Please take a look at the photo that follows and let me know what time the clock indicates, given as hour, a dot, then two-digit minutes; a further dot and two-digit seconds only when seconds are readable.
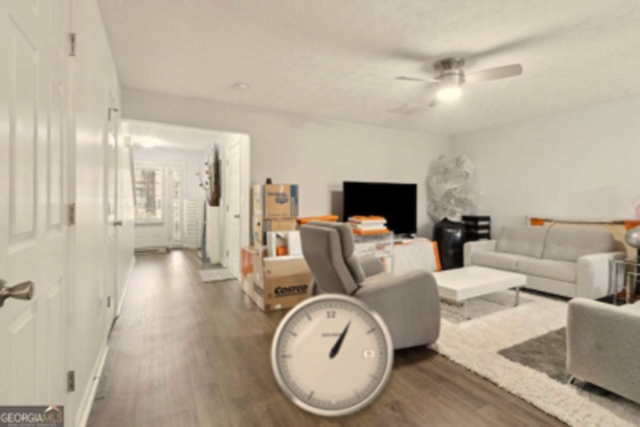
1.05
